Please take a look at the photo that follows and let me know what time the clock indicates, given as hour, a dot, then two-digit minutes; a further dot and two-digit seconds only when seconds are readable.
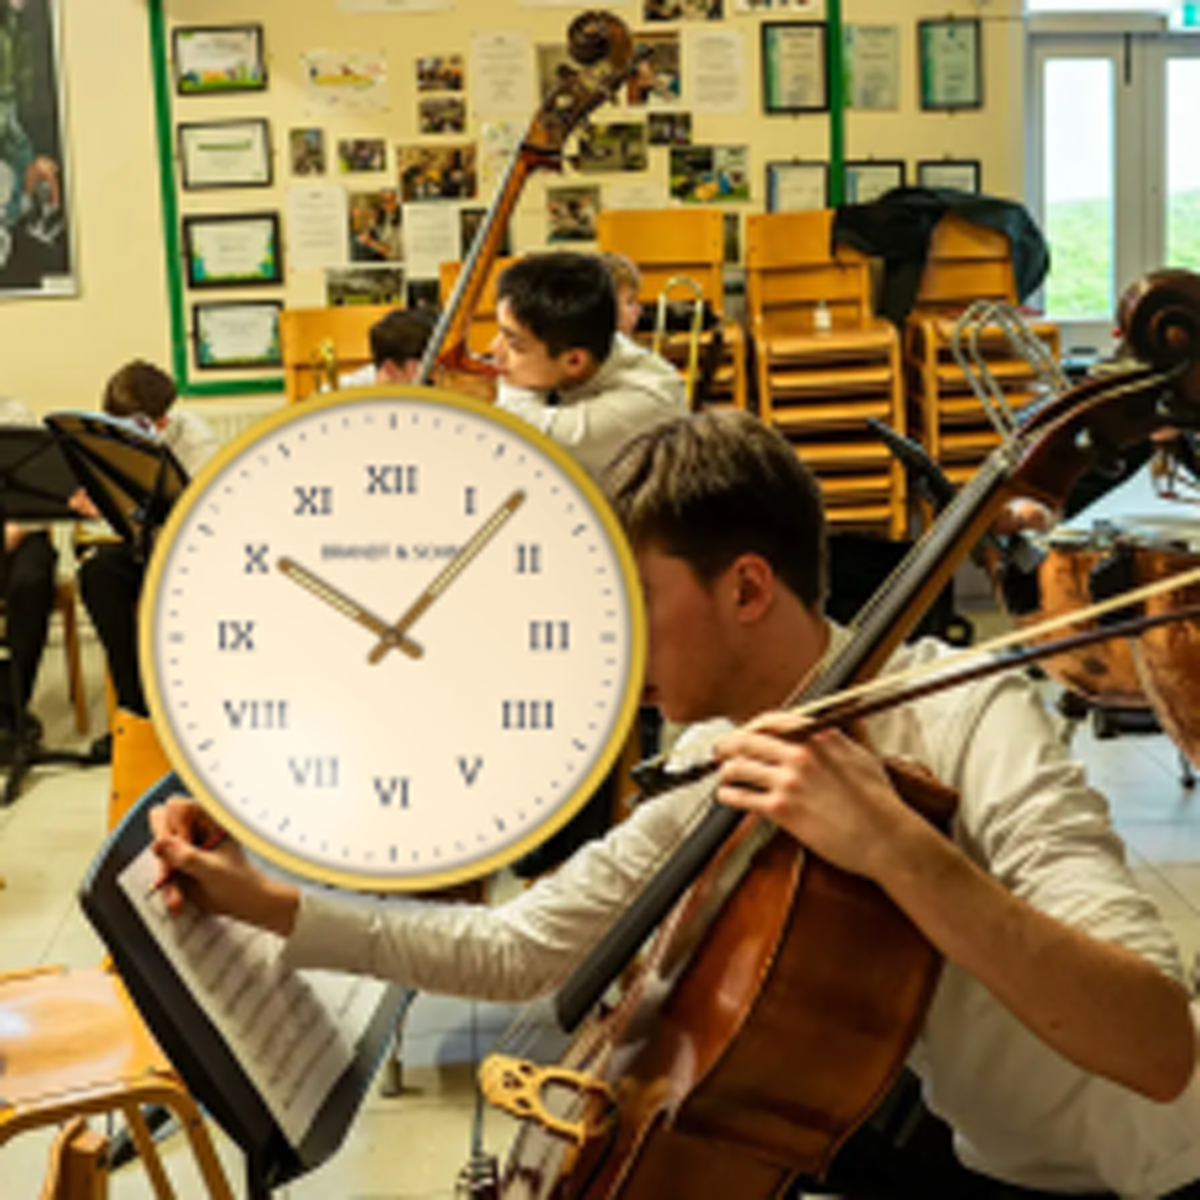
10.07
